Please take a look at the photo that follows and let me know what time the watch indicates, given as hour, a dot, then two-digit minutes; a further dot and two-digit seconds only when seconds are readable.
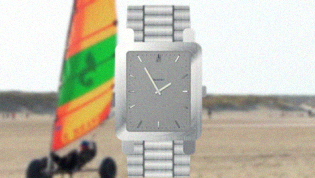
1.55
